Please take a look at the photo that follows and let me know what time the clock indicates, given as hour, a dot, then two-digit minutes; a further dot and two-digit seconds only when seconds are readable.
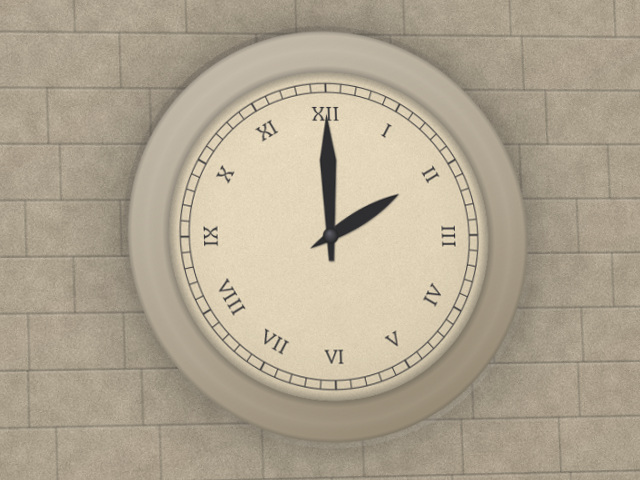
2.00
